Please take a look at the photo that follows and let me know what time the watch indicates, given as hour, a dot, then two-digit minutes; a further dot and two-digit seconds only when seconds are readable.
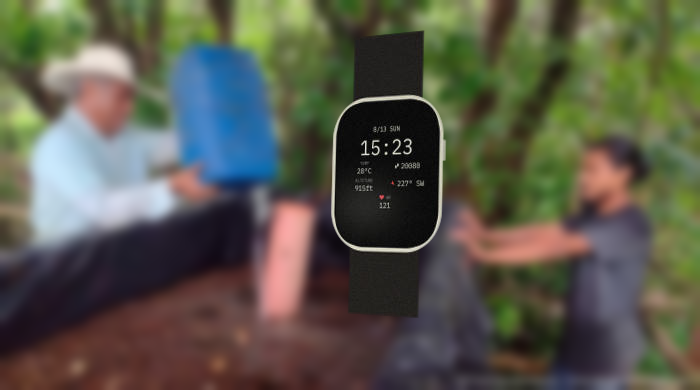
15.23
